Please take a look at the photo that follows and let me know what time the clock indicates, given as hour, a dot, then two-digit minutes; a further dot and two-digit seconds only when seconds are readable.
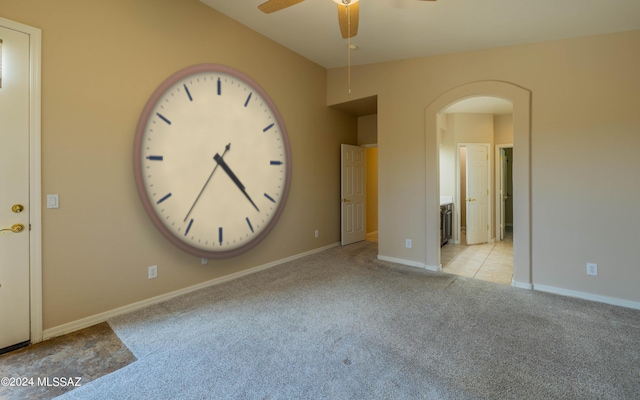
4.22.36
